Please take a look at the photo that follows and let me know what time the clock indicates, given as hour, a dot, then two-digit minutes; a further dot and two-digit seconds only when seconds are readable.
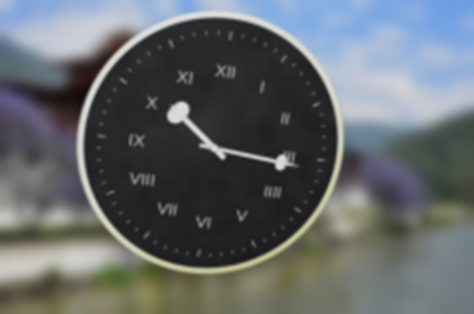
10.16
